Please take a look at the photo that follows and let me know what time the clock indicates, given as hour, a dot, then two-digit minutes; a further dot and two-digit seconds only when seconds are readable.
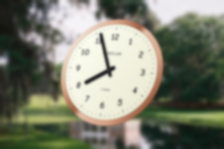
7.56
